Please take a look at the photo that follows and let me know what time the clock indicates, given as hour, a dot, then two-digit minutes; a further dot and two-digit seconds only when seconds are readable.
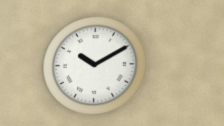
10.10
